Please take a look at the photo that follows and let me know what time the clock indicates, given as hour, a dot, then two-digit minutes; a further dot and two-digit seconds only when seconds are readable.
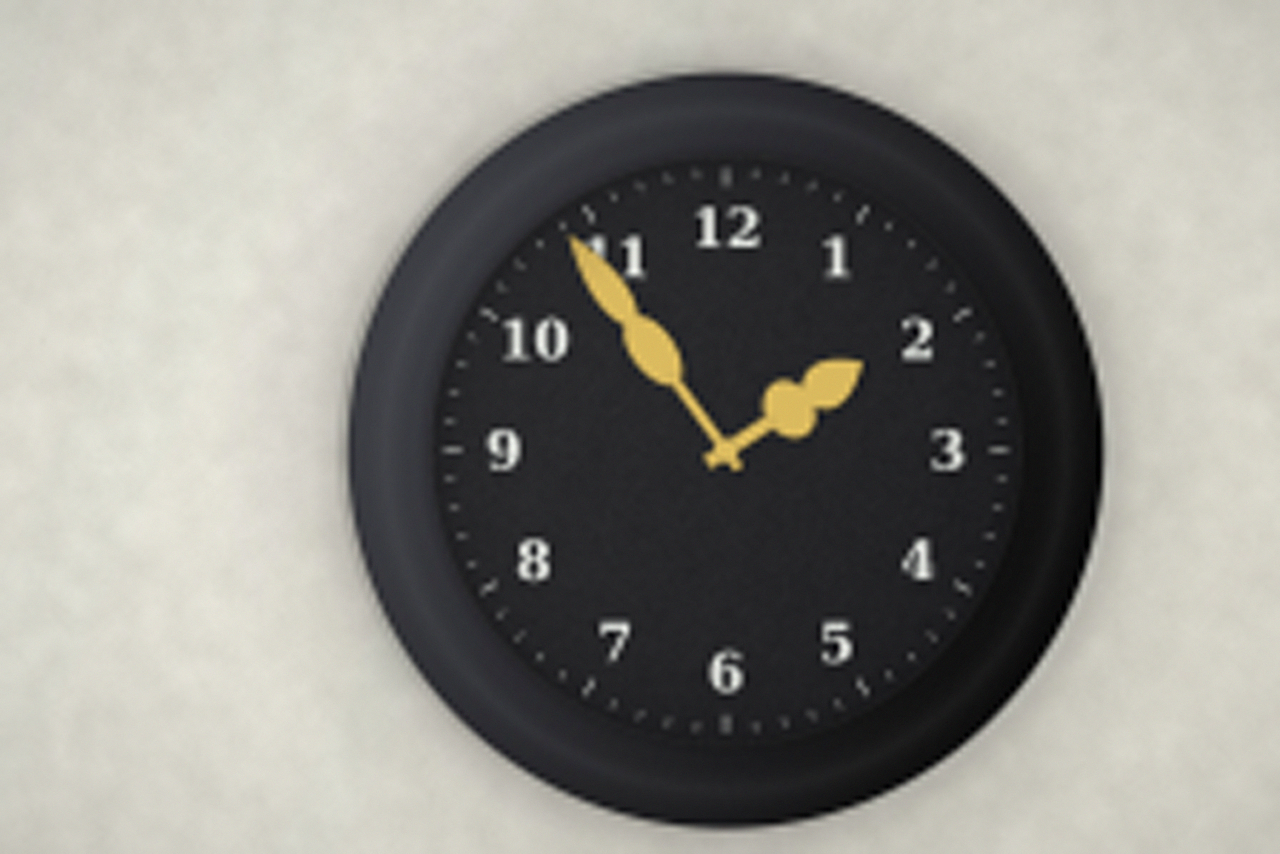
1.54
